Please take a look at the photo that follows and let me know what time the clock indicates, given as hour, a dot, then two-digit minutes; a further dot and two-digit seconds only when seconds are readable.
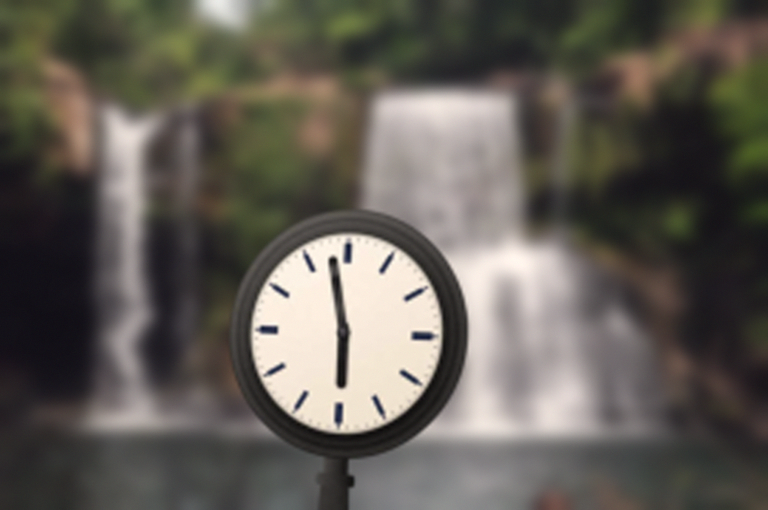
5.58
